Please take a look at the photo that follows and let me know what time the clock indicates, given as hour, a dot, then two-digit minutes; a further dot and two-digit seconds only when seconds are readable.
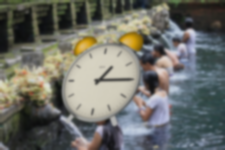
1.15
